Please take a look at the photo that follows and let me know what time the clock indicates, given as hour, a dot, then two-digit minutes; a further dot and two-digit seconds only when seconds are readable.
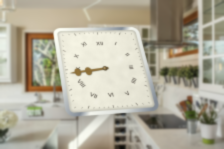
8.44
